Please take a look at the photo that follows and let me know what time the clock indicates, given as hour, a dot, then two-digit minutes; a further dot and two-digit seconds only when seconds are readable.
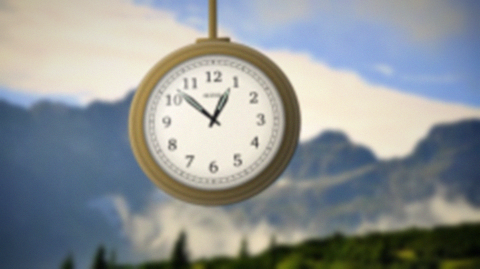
12.52
